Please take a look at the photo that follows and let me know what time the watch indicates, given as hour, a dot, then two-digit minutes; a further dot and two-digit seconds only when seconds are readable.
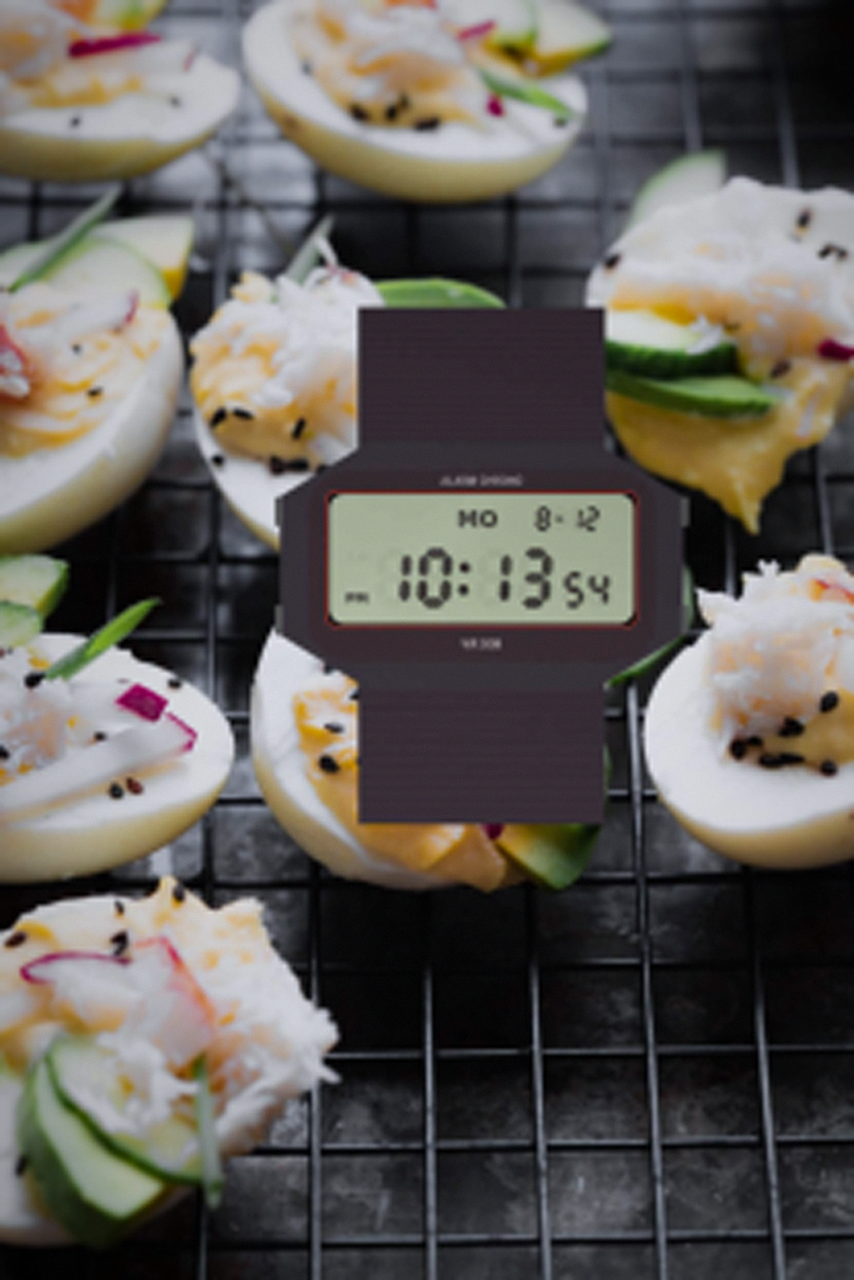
10.13.54
